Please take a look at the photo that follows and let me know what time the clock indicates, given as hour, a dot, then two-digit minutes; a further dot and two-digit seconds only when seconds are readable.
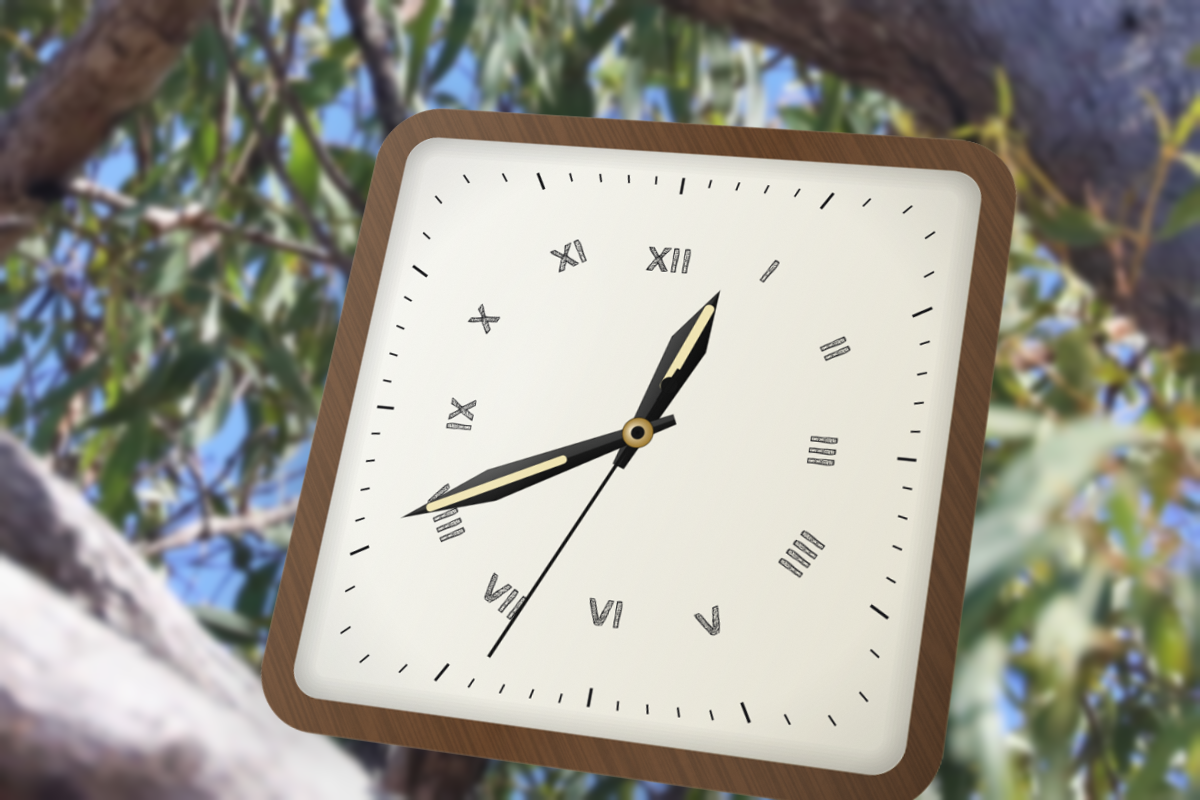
12.40.34
